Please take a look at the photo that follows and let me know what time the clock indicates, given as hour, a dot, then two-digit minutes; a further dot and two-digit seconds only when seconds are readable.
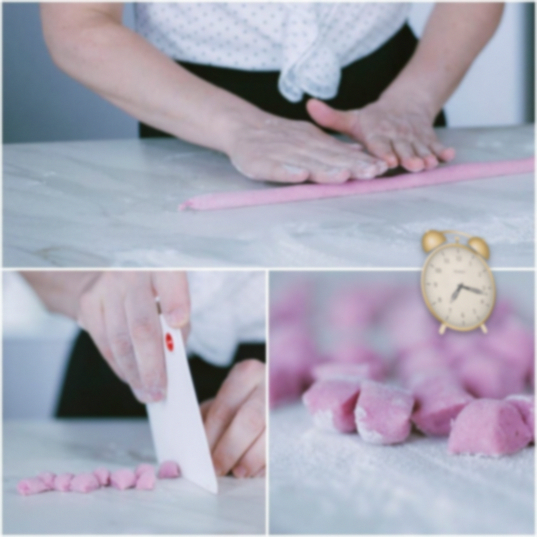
7.17
